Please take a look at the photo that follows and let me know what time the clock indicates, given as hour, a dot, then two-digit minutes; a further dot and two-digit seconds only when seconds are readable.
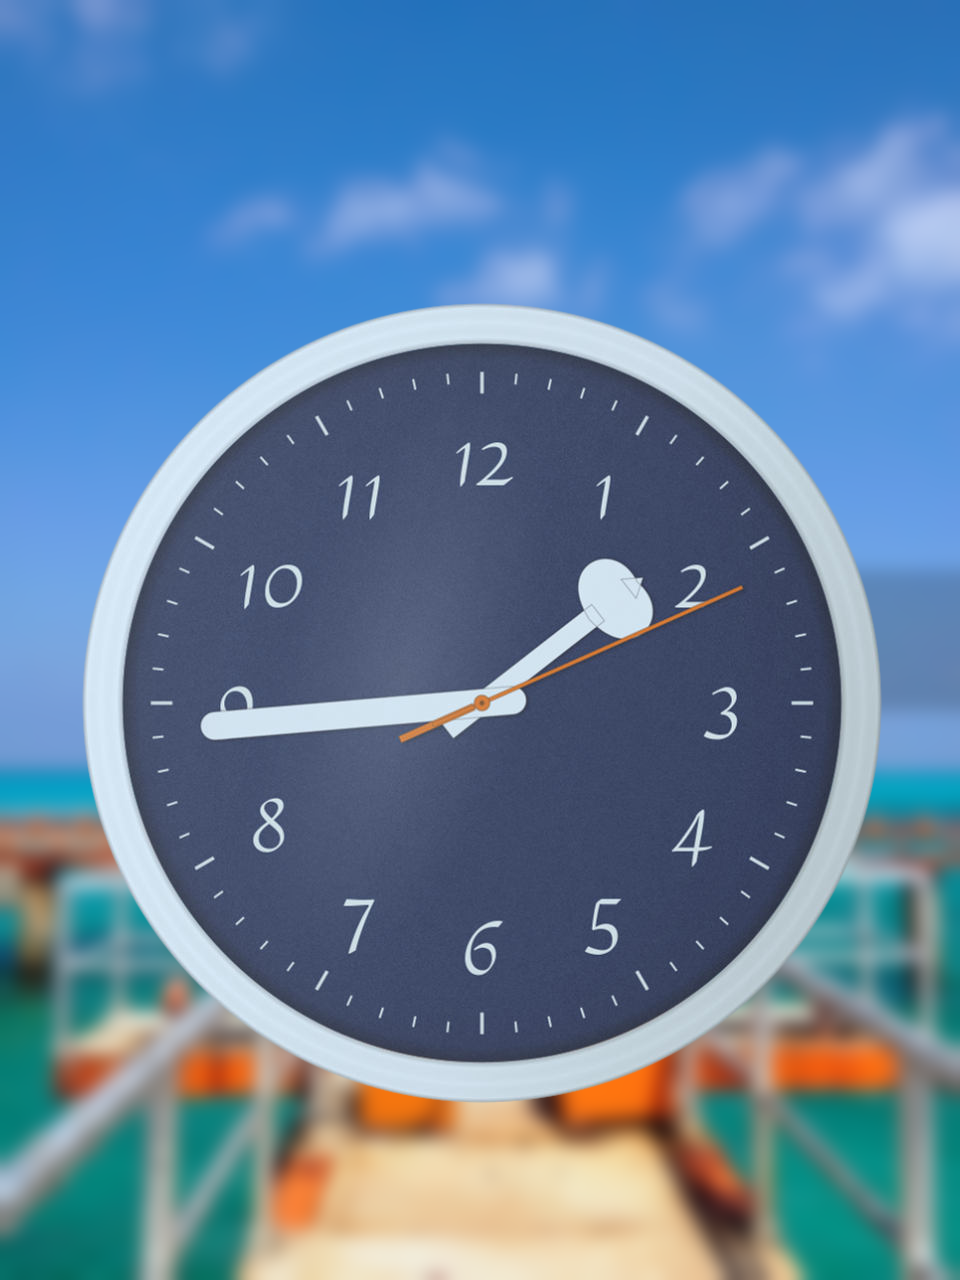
1.44.11
